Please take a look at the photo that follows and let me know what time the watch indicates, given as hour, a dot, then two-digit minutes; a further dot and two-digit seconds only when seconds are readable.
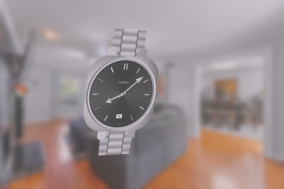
8.08
